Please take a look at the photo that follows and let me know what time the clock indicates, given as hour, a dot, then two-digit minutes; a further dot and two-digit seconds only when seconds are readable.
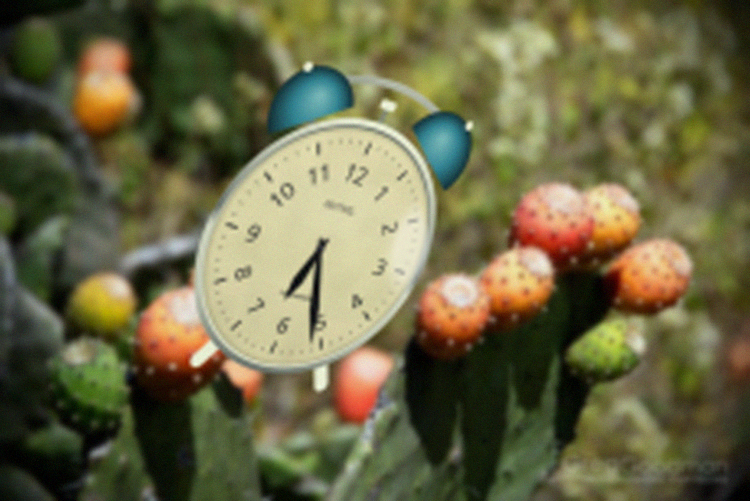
6.26
